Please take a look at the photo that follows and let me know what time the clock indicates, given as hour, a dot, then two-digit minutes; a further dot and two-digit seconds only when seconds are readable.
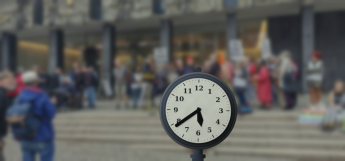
5.39
